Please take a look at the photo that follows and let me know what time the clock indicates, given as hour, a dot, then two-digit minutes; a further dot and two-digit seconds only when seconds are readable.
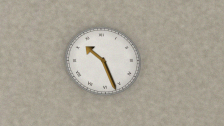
10.27
